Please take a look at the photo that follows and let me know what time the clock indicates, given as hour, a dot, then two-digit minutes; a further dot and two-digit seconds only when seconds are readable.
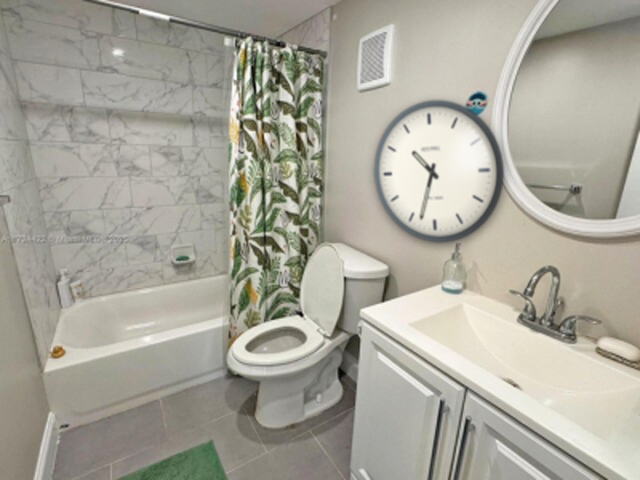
10.33
